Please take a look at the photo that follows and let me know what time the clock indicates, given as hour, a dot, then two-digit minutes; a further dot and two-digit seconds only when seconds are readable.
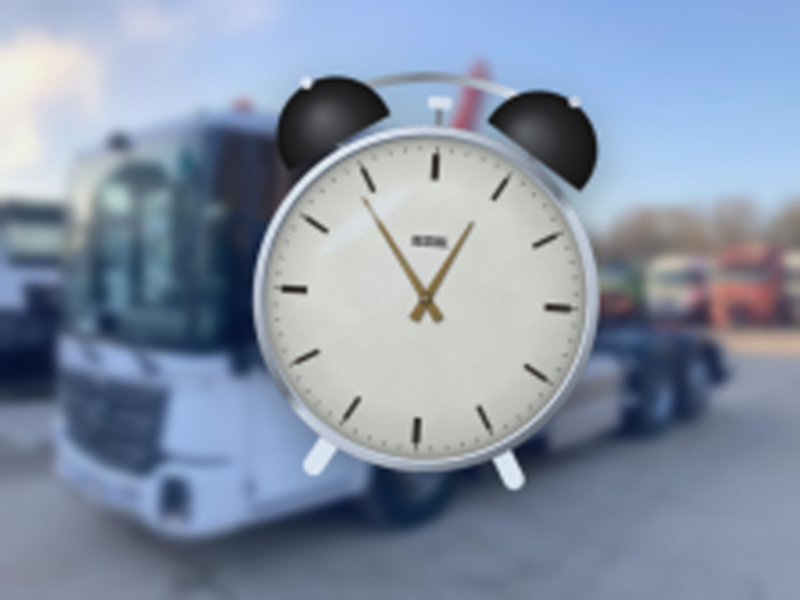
12.54
